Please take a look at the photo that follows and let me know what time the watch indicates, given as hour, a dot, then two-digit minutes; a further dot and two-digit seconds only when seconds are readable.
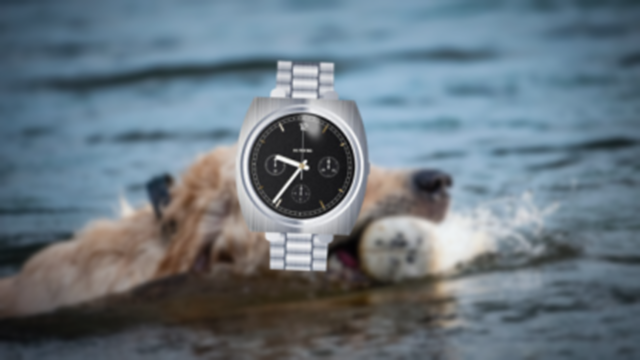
9.36
